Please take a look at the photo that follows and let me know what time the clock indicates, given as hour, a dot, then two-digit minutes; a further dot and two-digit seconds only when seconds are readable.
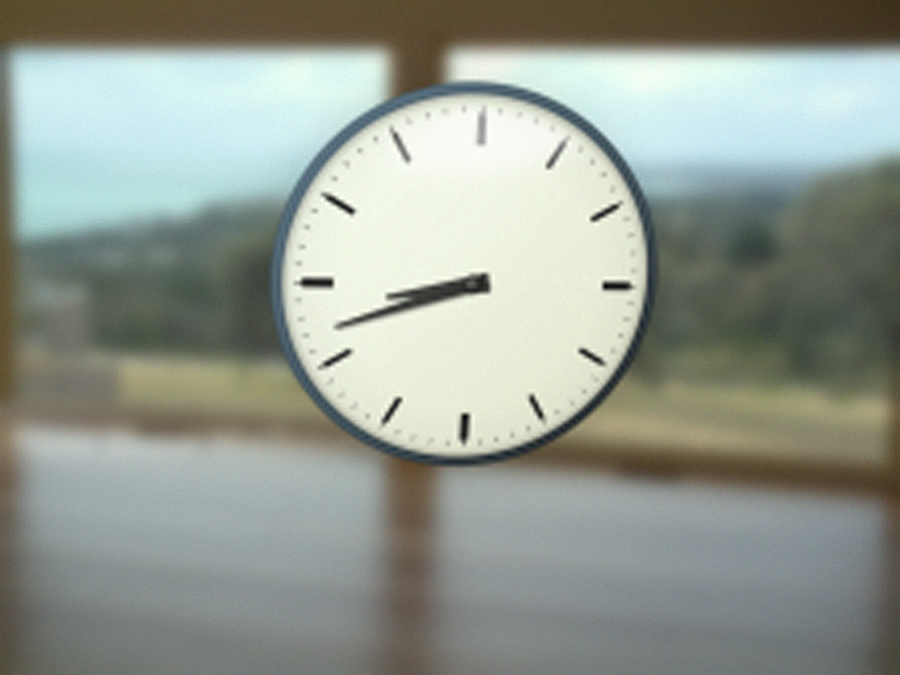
8.42
